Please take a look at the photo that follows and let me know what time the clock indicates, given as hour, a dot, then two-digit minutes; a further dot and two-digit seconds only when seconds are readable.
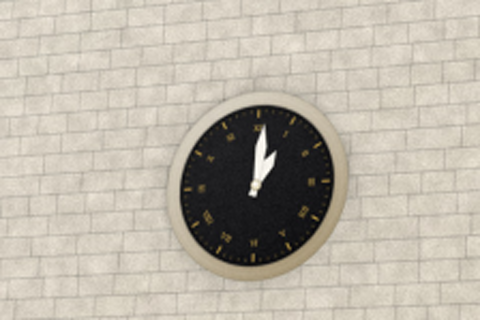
1.01
